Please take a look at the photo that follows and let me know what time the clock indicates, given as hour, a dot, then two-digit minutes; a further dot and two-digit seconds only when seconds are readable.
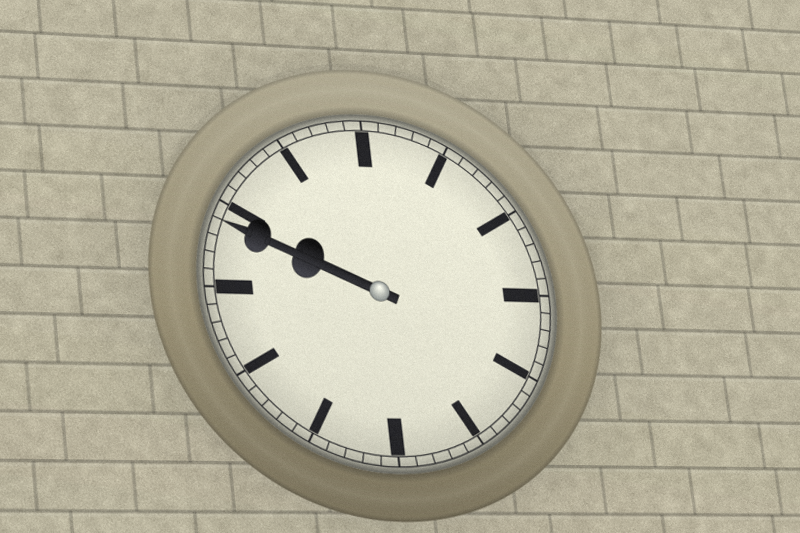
9.49
